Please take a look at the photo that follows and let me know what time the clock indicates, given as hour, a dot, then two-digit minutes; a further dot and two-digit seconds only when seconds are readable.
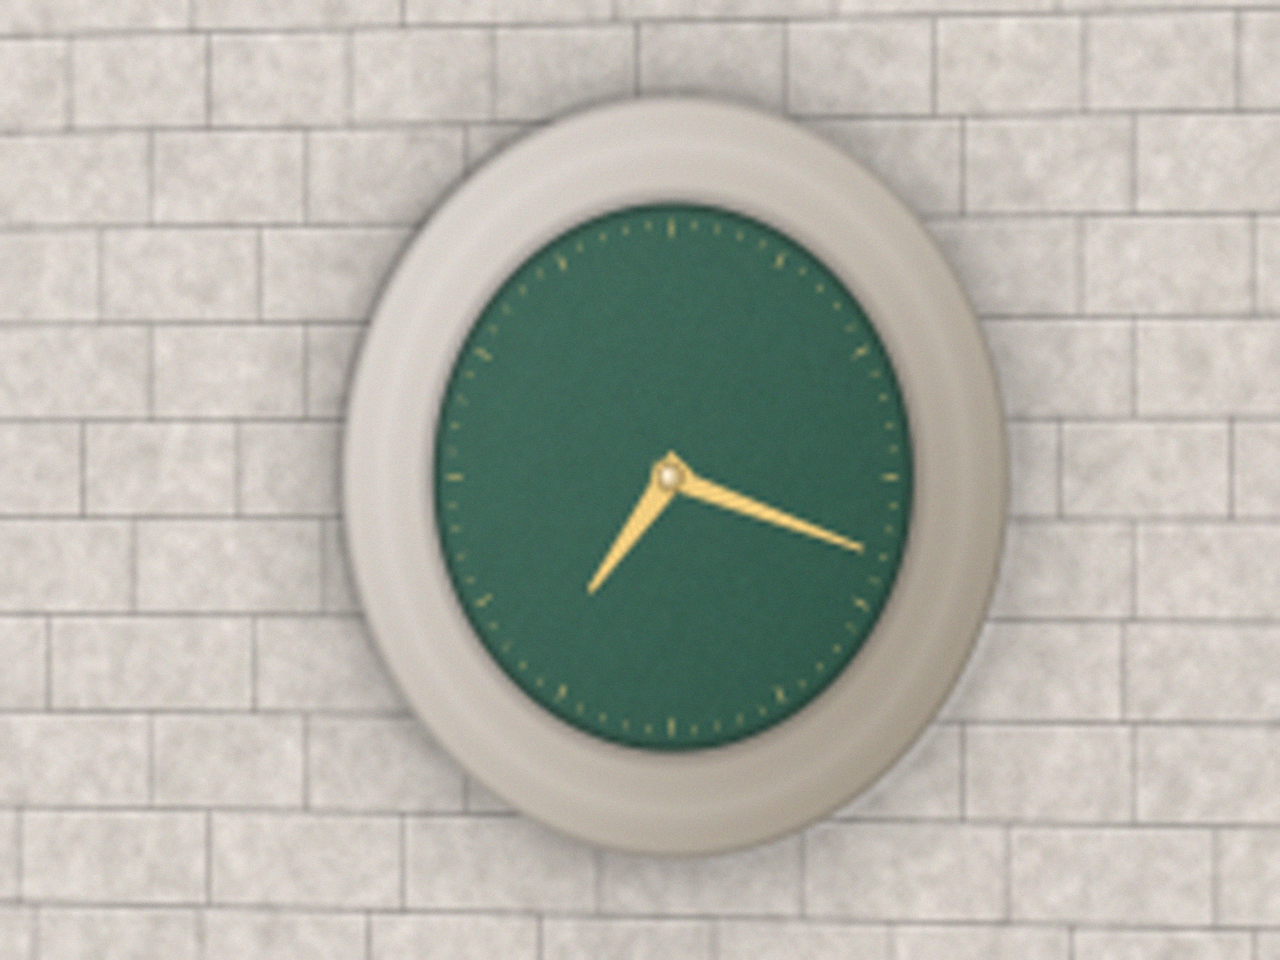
7.18
